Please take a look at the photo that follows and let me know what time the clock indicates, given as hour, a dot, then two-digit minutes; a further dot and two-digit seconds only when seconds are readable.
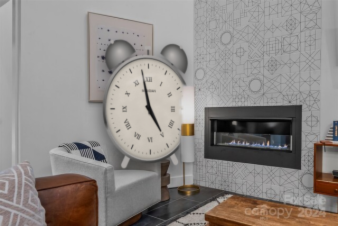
4.58
